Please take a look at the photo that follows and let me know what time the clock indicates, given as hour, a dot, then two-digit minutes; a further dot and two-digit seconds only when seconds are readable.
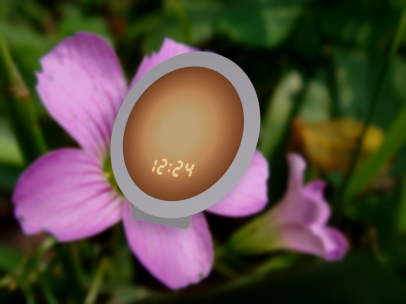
12.24
